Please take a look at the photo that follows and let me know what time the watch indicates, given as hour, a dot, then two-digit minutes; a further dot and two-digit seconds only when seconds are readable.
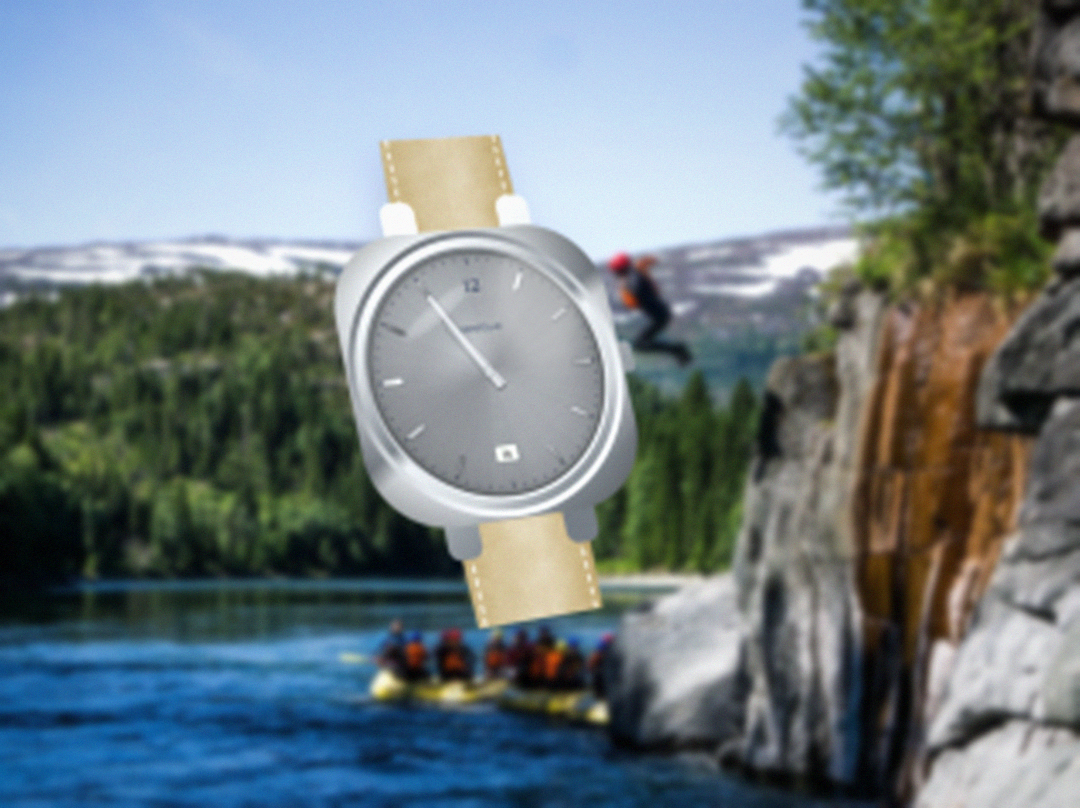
10.55
